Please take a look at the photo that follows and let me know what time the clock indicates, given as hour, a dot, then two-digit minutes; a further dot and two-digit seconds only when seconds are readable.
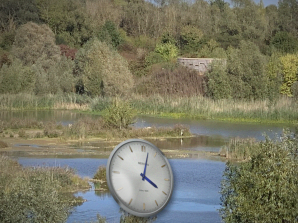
4.02
